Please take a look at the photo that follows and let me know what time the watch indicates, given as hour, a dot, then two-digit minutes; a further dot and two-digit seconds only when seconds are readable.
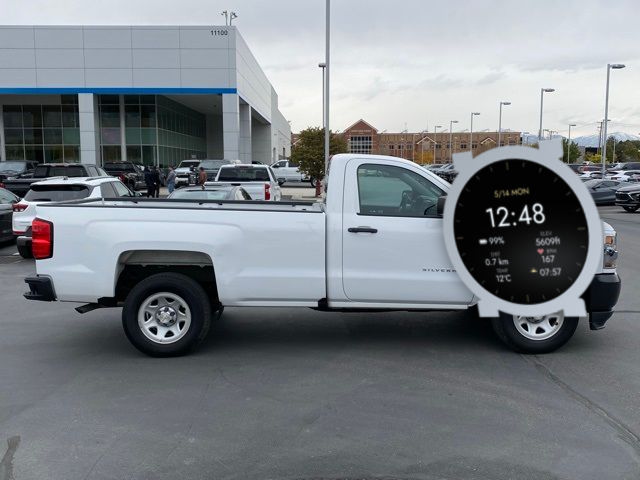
12.48
